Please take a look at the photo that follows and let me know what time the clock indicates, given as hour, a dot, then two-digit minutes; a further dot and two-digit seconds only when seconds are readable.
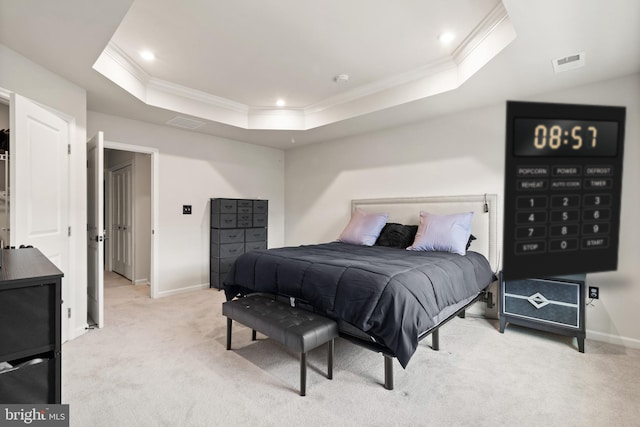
8.57
